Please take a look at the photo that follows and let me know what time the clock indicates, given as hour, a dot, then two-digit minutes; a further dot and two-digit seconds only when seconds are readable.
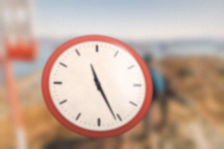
11.26
